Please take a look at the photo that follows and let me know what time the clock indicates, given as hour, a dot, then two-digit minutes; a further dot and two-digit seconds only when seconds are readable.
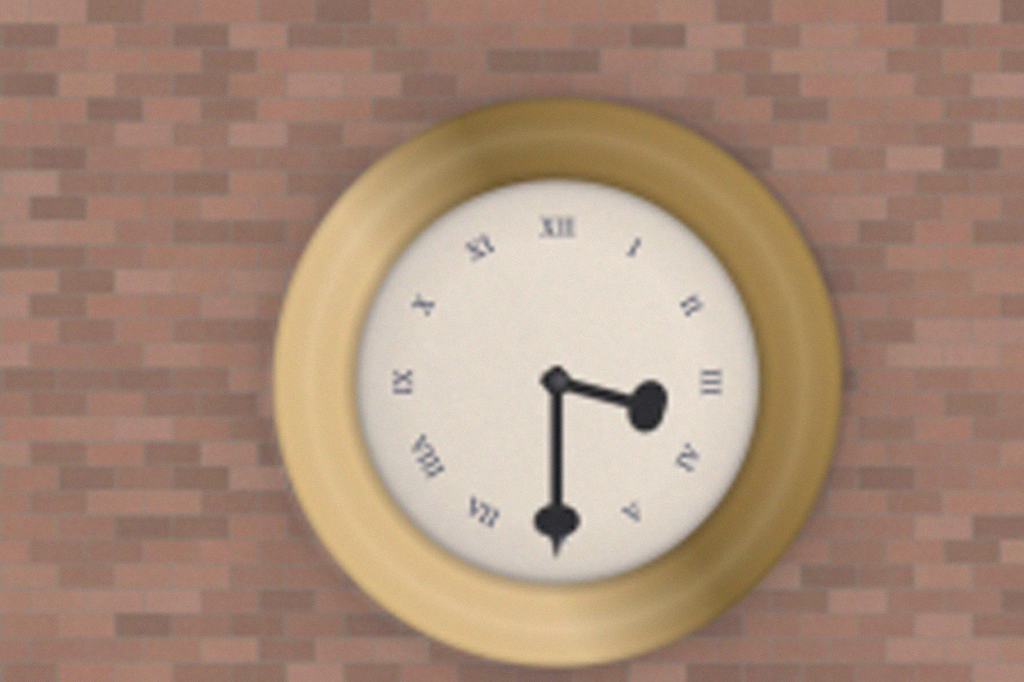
3.30
